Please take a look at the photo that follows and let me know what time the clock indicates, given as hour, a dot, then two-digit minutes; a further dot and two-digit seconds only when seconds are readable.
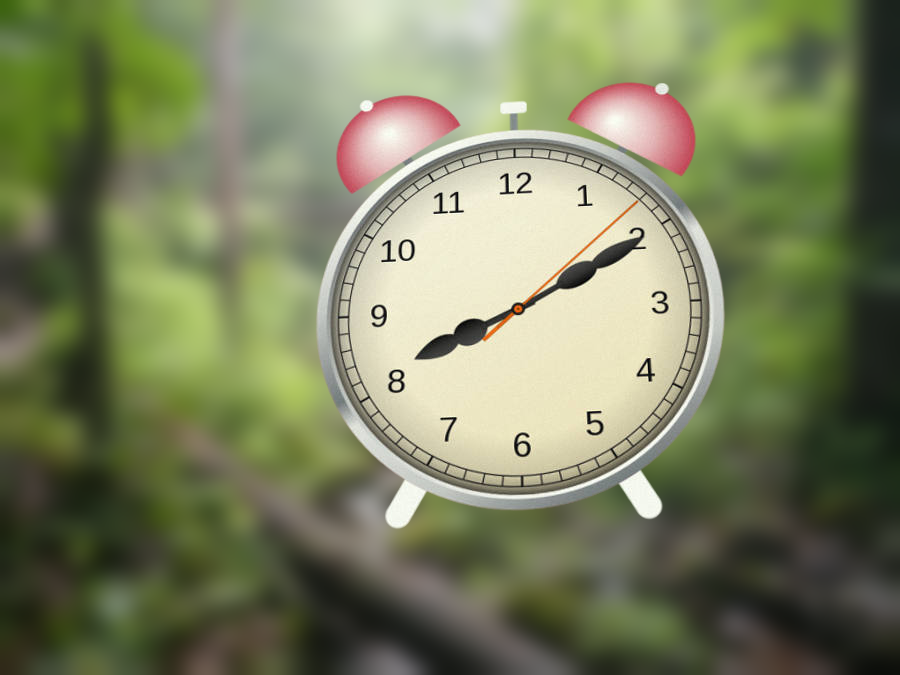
8.10.08
